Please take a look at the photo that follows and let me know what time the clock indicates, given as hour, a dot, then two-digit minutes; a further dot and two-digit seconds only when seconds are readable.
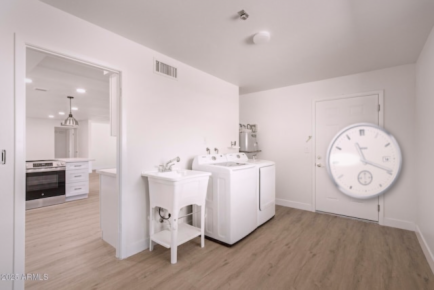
11.19
